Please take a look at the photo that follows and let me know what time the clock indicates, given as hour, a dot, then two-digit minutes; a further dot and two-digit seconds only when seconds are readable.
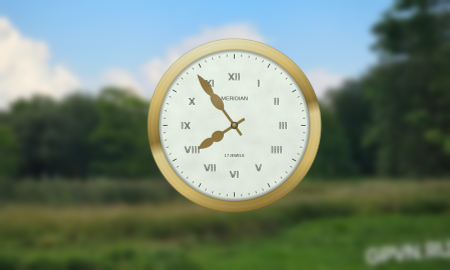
7.54
